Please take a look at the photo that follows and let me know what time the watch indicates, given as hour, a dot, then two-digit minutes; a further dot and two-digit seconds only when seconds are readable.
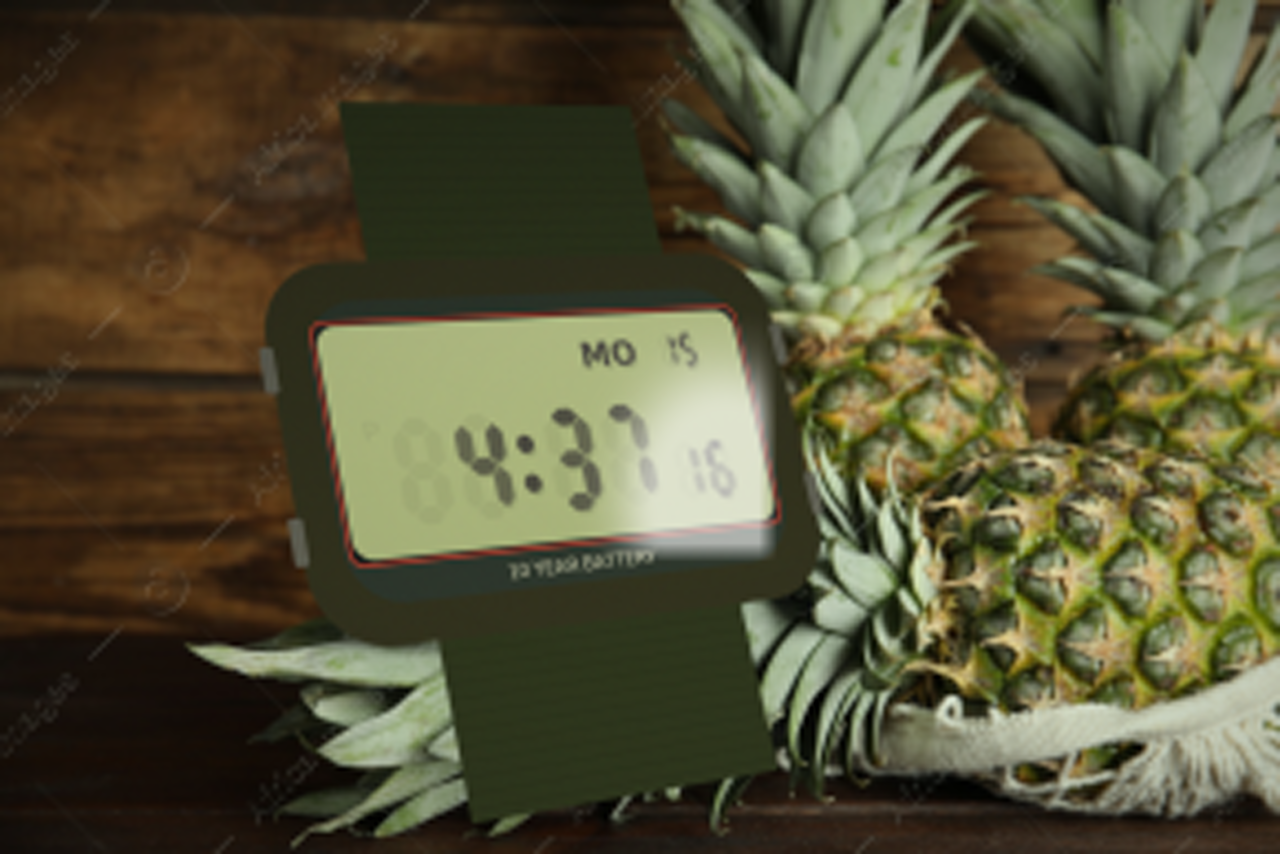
4.37.16
